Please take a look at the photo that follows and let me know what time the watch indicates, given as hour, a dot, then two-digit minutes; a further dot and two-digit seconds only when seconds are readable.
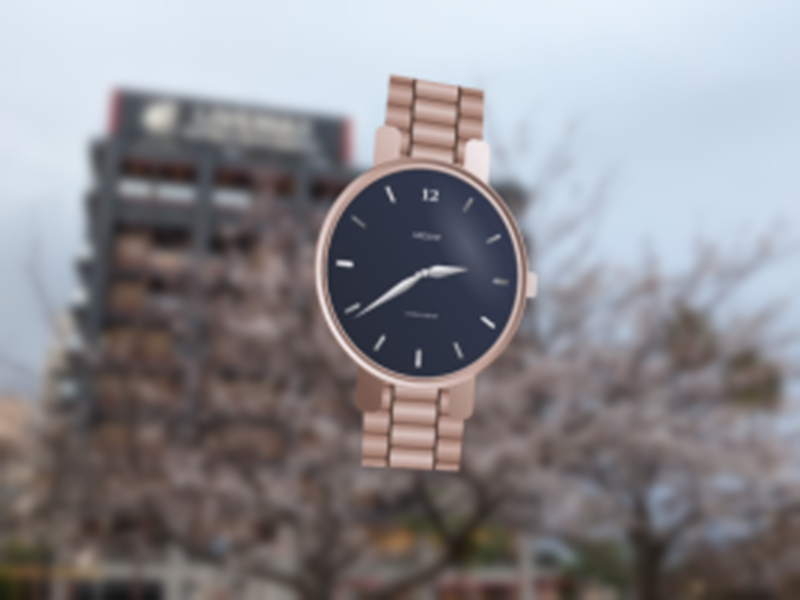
2.39
